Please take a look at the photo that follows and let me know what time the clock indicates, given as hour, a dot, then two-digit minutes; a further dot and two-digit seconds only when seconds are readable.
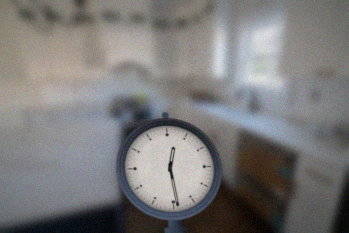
12.29
